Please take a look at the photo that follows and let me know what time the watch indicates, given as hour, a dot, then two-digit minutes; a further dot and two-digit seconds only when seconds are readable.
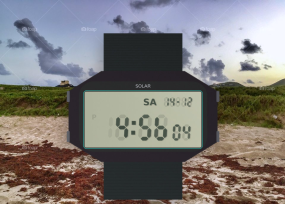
4.56.04
